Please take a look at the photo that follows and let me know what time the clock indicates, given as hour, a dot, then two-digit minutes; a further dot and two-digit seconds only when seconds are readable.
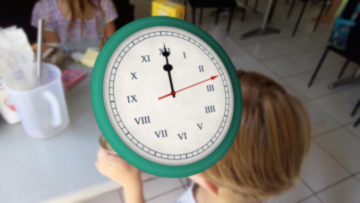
12.00.13
